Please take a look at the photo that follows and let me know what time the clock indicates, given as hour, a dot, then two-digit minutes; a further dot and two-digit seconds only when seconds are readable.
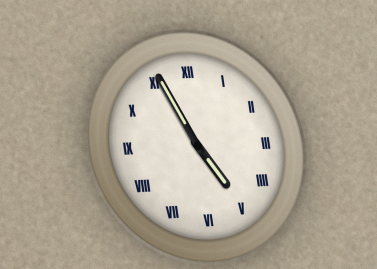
4.56
